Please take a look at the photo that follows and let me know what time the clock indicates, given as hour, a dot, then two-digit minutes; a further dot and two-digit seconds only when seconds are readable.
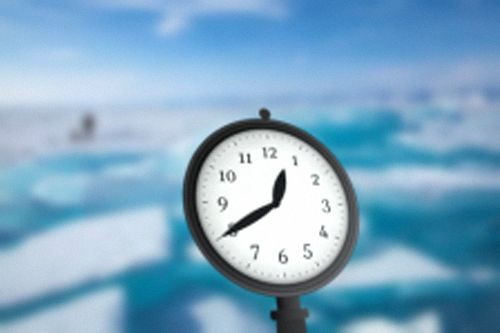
12.40
